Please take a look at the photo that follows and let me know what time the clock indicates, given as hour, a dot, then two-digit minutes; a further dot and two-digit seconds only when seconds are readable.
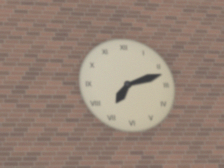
7.12
